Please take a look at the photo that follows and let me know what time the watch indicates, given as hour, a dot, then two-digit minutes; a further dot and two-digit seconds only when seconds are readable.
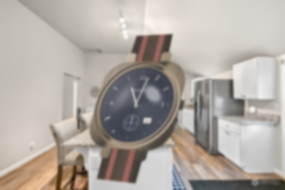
11.02
